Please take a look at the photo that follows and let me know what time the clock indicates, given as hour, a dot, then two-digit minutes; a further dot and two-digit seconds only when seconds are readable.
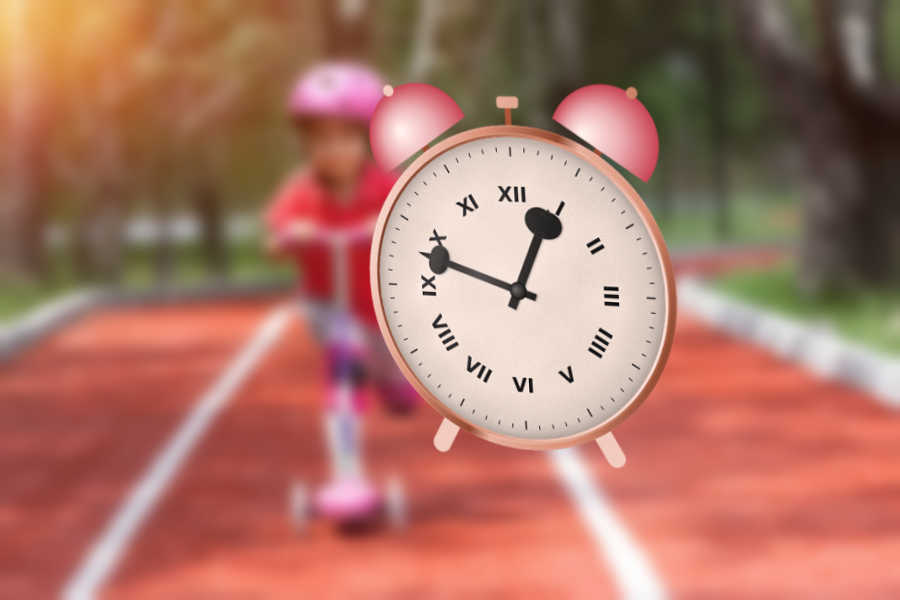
12.48
